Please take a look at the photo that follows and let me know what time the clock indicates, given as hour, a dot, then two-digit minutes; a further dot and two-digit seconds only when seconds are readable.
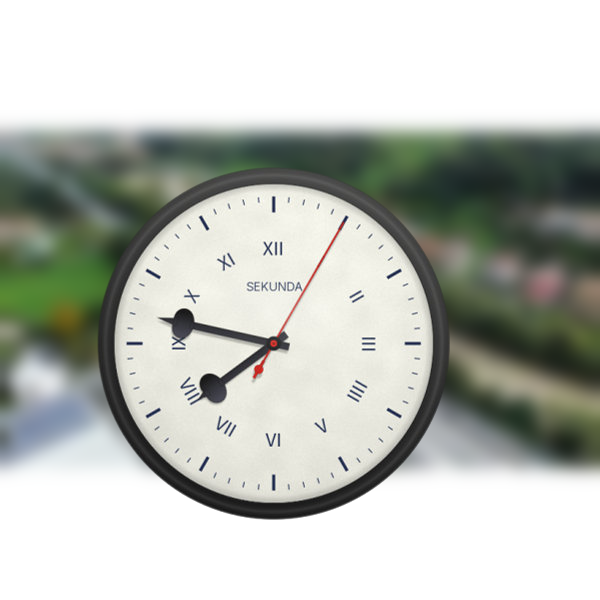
7.47.05
